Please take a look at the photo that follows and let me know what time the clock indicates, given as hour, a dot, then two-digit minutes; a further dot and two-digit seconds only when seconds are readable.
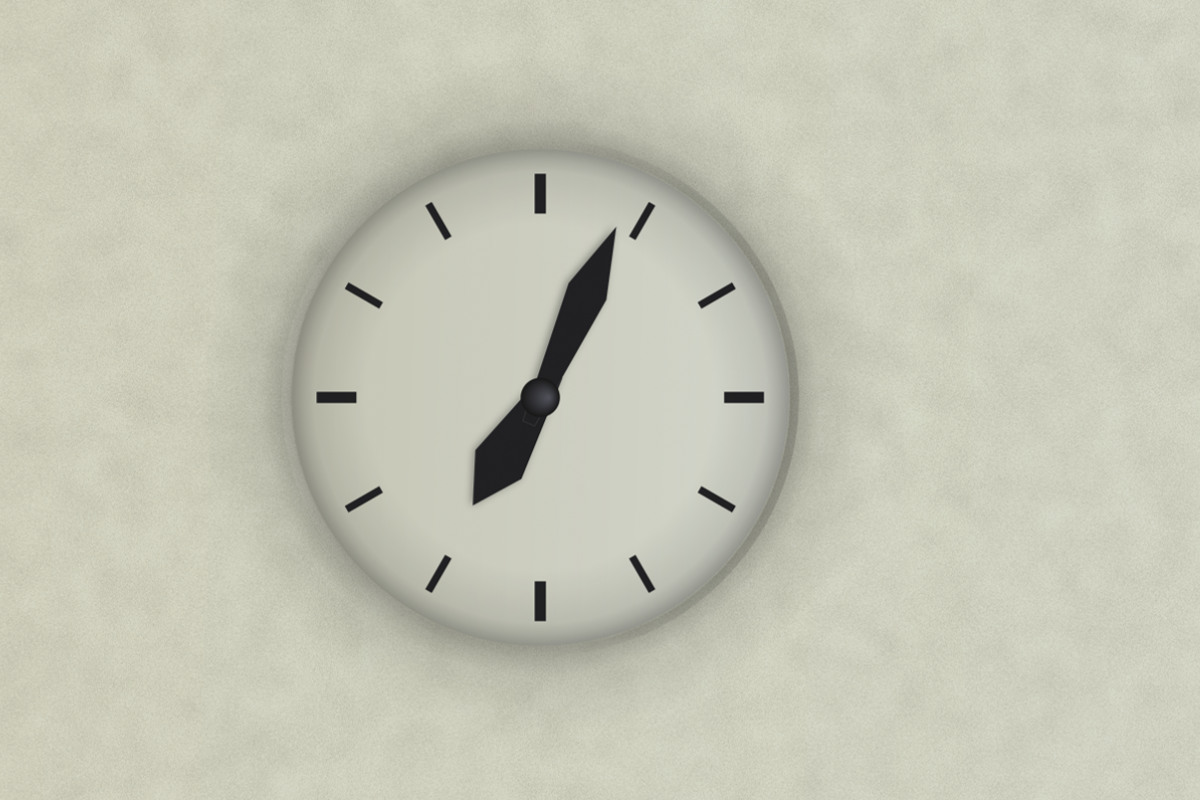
7.04
